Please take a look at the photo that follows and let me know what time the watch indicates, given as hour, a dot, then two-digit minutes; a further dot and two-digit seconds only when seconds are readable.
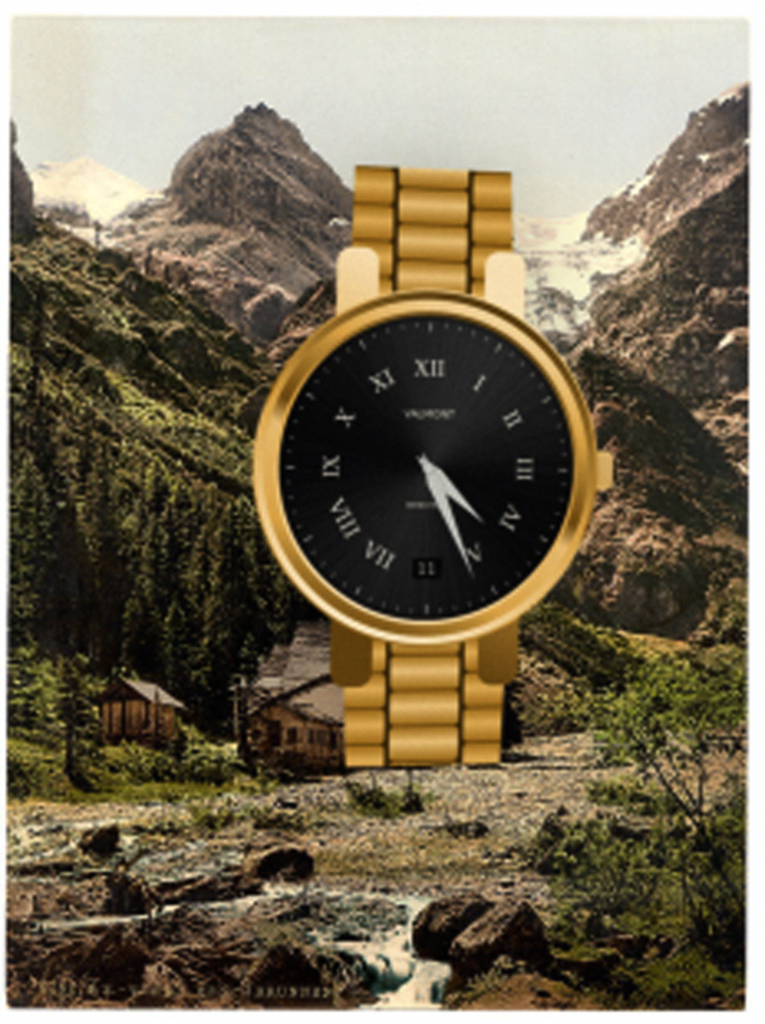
4.26
